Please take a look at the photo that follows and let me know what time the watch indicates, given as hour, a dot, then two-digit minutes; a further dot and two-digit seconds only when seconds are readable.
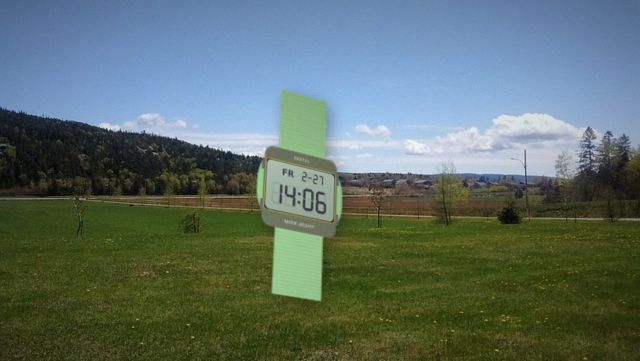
14.06
